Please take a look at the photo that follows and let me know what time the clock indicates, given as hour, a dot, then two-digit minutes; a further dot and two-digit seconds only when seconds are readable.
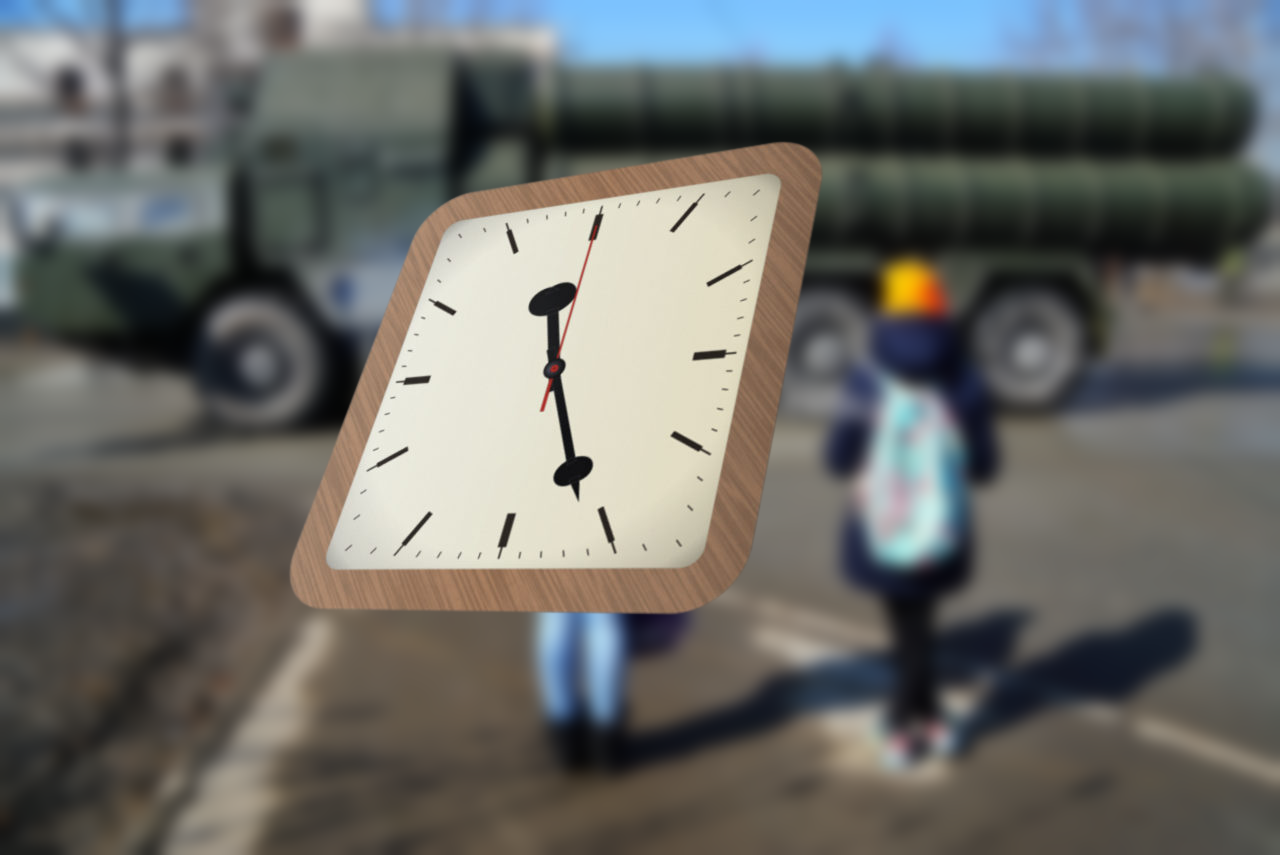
11.26.00
